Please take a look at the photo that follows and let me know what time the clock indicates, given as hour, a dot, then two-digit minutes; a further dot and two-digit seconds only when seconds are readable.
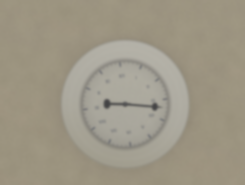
9.17
